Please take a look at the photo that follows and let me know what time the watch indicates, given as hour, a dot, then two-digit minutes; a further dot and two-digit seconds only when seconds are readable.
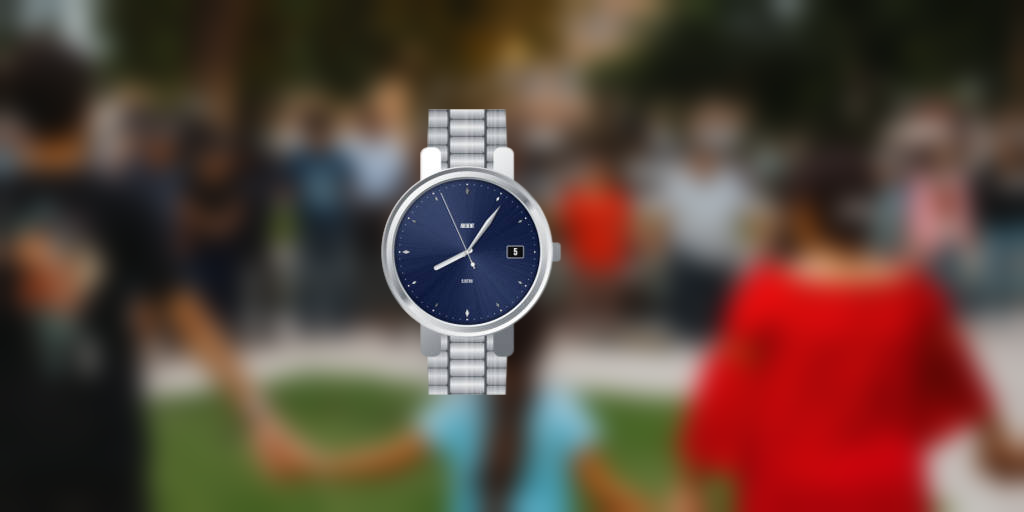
8.05.56
